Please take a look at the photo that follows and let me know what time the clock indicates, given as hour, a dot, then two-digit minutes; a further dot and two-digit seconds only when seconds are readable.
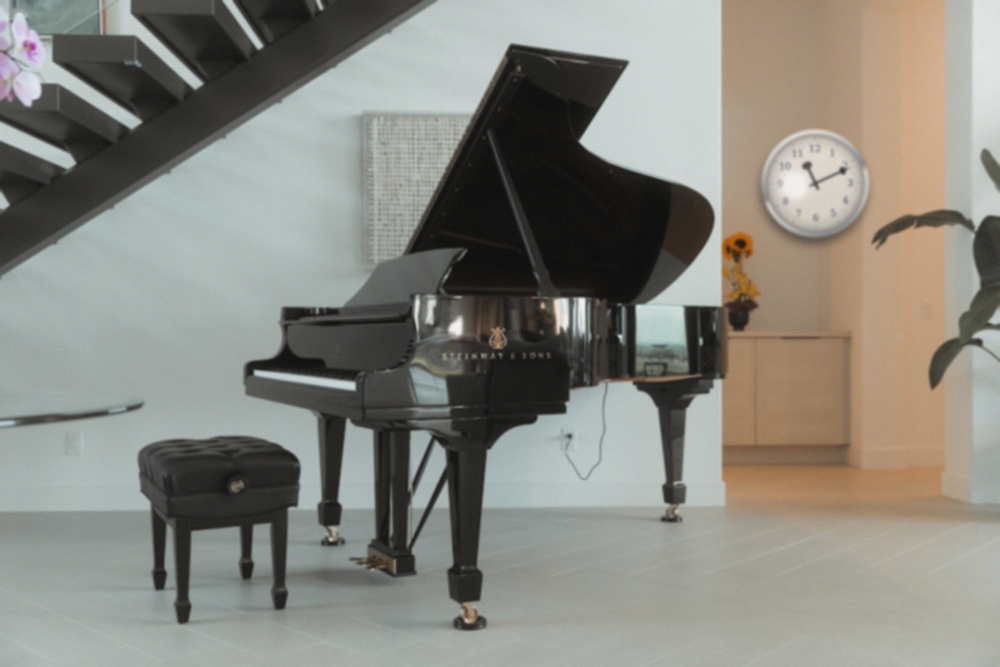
11.11
